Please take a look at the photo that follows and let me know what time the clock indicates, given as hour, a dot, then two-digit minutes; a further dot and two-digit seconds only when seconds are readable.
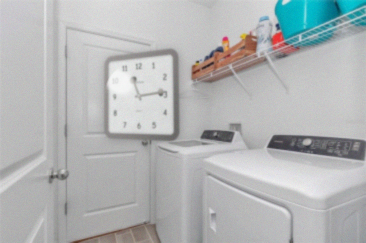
11.14
